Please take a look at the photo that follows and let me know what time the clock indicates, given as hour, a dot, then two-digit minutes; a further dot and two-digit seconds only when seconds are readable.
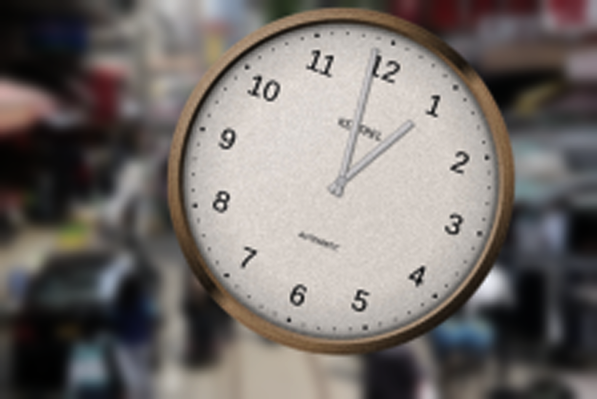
12.59
